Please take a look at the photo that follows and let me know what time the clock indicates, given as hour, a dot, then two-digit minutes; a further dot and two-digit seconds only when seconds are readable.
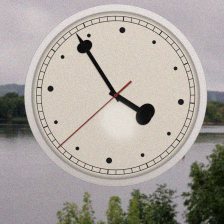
3.53.37
